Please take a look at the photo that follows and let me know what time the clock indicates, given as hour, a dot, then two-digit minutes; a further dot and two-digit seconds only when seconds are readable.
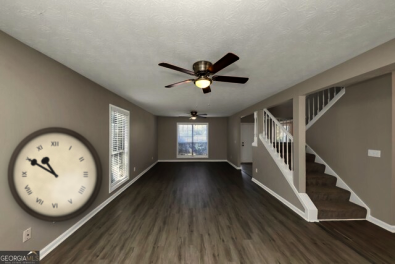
10.50
